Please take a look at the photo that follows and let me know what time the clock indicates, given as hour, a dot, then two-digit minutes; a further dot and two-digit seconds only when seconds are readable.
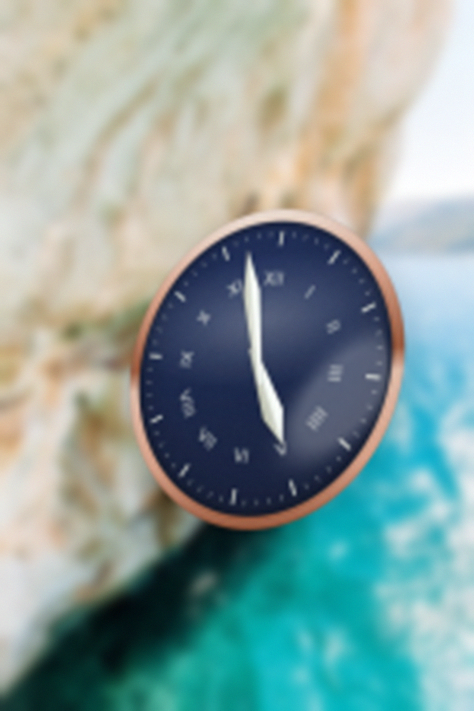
4.57
